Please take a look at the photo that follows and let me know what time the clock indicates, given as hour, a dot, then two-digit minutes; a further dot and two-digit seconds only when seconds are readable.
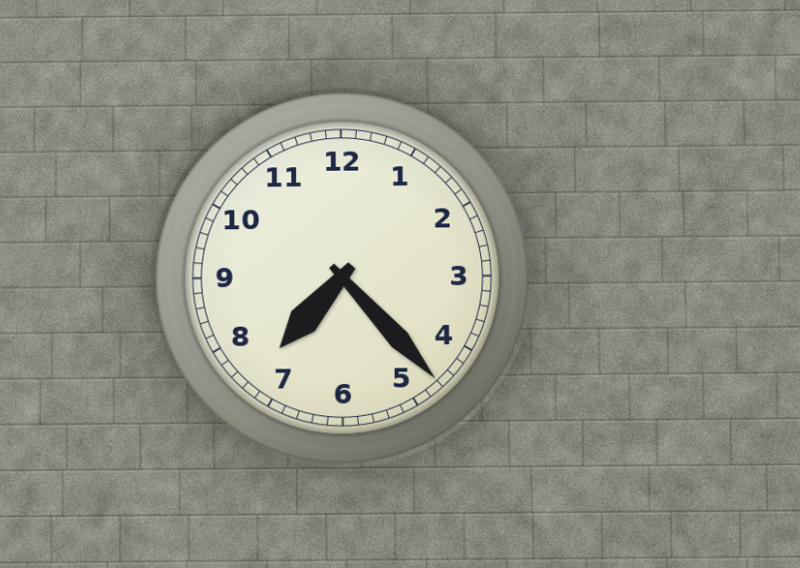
7.23
